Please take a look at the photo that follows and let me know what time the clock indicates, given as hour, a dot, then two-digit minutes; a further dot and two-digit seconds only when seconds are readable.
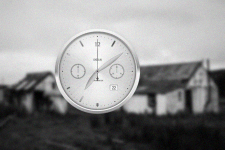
7.09
